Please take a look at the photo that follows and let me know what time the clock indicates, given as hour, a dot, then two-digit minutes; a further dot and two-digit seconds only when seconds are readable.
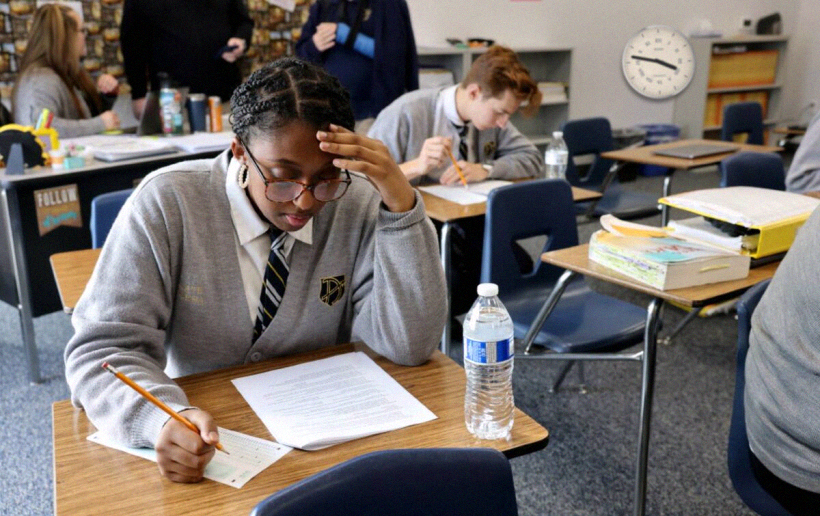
3.47
